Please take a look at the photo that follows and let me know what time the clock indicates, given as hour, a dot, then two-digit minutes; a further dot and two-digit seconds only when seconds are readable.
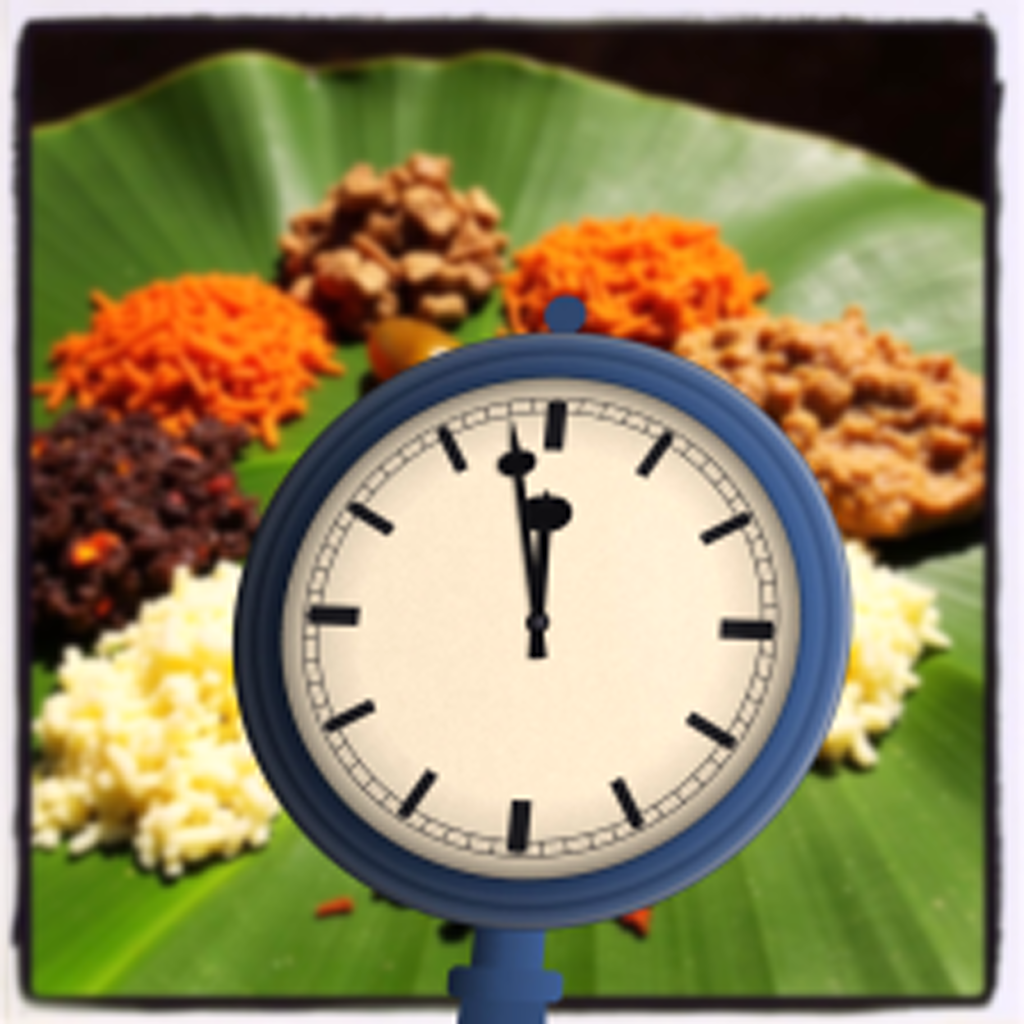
11.58
